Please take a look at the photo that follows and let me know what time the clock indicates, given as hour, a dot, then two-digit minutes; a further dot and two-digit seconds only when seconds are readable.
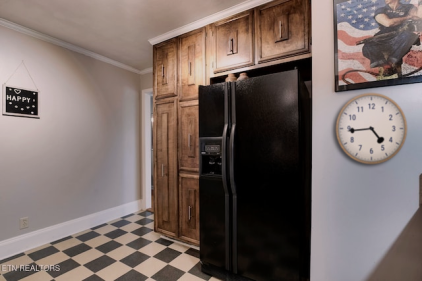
4.44
